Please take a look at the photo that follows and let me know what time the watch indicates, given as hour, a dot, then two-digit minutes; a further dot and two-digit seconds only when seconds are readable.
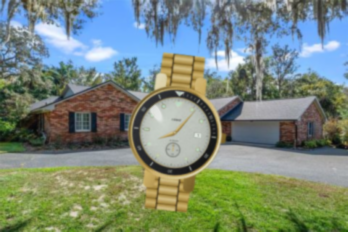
8.06
